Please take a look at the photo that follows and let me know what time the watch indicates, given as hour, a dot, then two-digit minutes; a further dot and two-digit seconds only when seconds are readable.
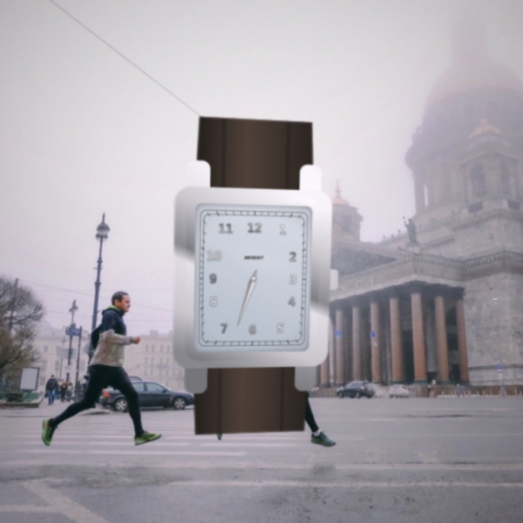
6.33
